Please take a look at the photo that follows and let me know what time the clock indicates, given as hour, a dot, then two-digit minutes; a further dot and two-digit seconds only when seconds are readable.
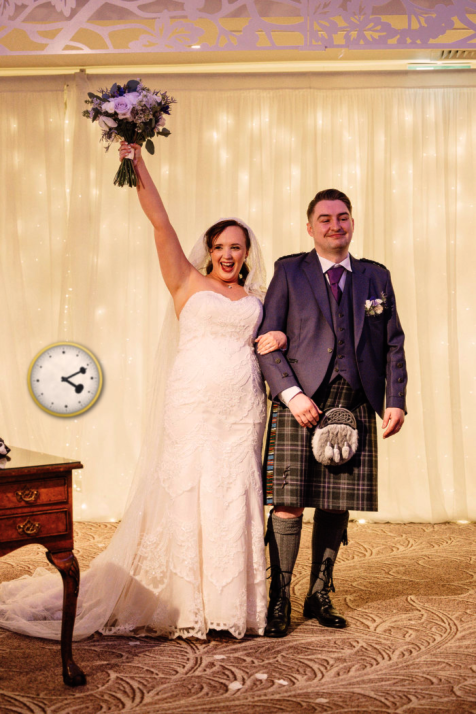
4.11
